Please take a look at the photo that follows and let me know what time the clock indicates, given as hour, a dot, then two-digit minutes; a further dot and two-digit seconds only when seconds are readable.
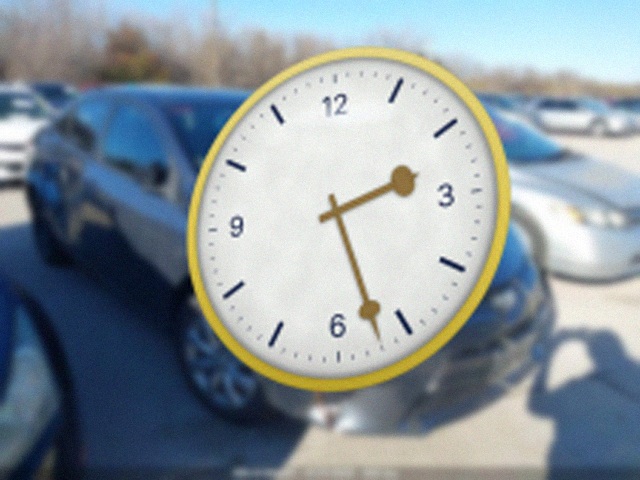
2.27
